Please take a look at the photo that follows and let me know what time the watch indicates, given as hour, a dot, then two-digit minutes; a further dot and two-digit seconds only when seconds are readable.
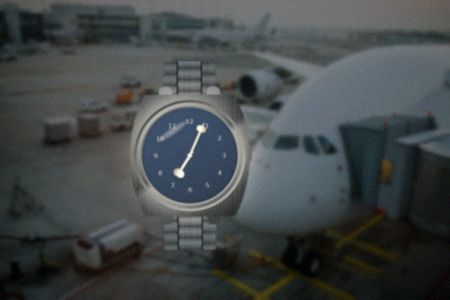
7.04
